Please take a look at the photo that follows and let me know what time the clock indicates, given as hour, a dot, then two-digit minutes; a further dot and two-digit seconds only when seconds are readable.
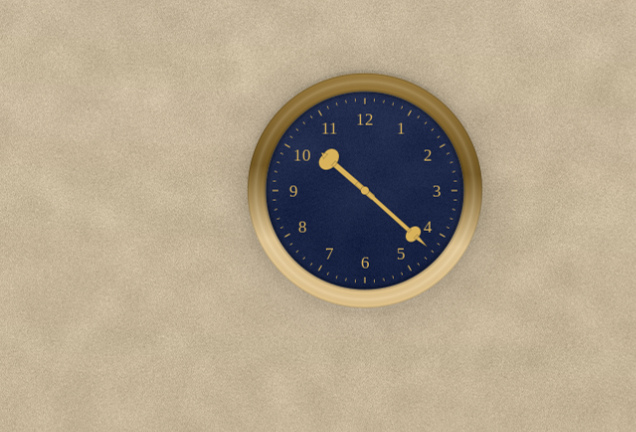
10.22
